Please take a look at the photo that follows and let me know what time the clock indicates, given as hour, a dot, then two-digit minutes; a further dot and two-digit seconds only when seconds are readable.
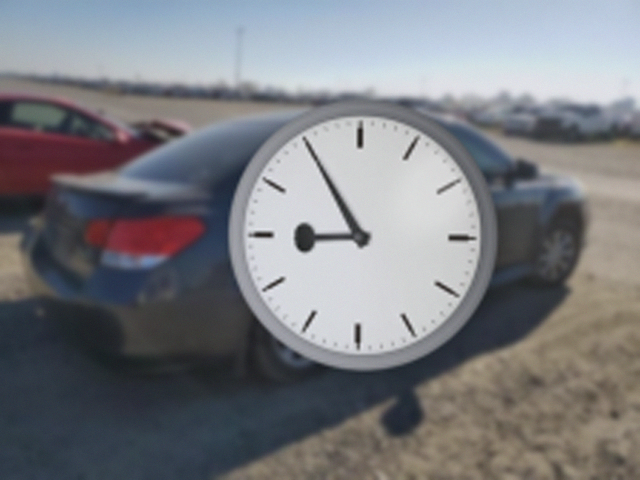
8.55
